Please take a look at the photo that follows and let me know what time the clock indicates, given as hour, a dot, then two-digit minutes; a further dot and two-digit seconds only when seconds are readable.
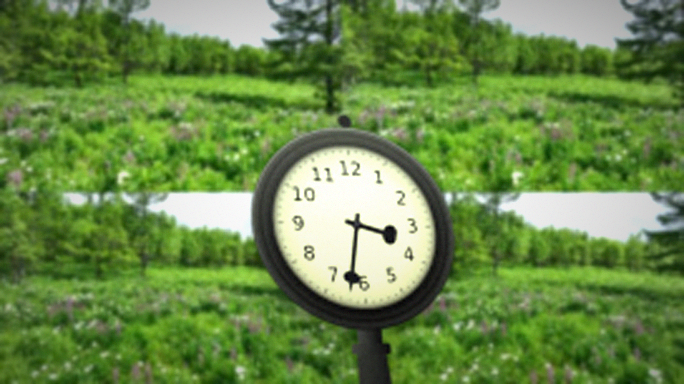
3.32
